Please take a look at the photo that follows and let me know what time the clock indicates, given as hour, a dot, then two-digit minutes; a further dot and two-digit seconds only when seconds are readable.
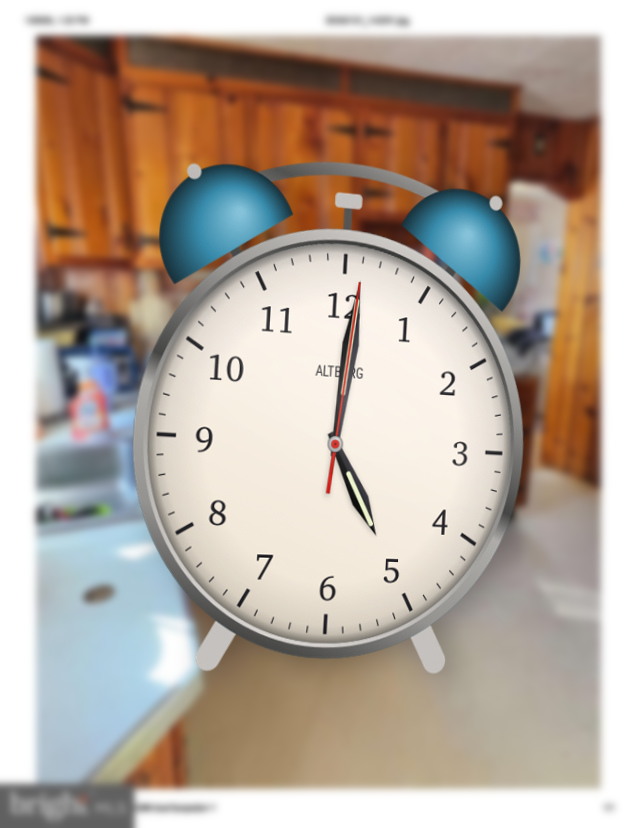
5.01.01
